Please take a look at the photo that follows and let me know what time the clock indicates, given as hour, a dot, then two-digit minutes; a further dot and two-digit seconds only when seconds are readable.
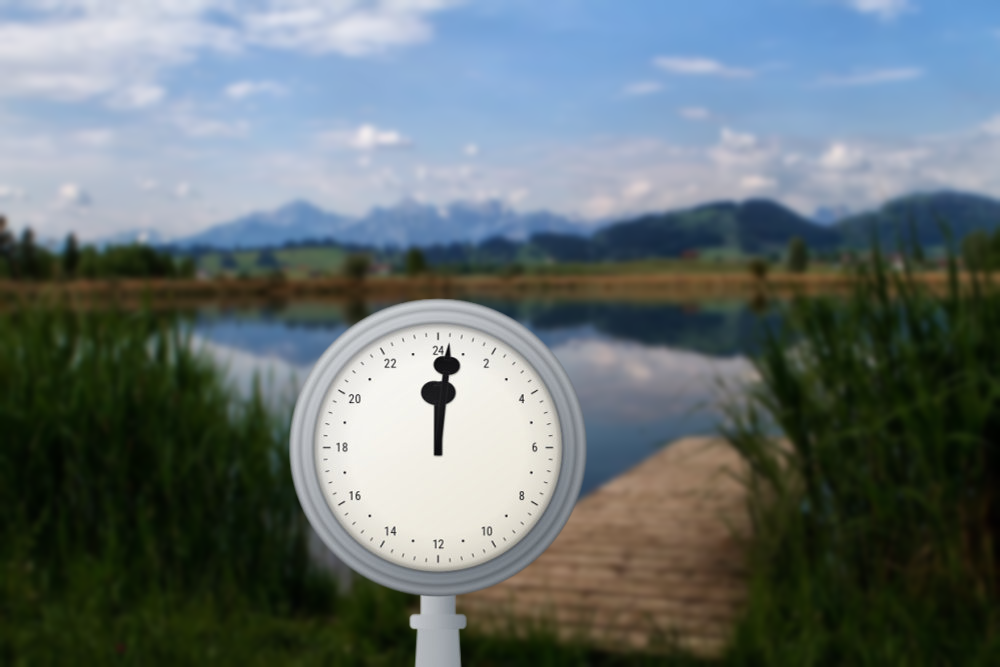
0.01
